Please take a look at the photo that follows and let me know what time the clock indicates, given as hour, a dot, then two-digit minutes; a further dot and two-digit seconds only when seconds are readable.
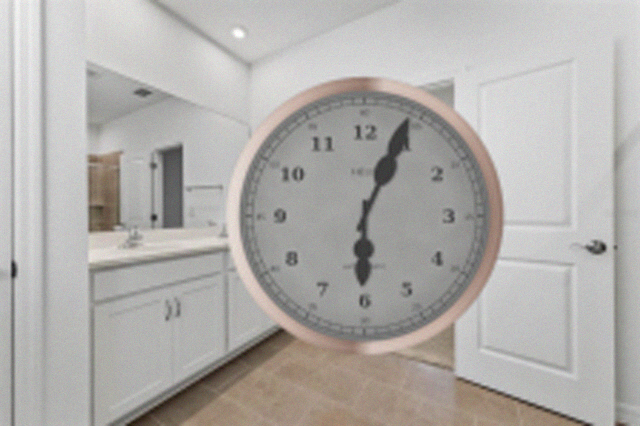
6.04
